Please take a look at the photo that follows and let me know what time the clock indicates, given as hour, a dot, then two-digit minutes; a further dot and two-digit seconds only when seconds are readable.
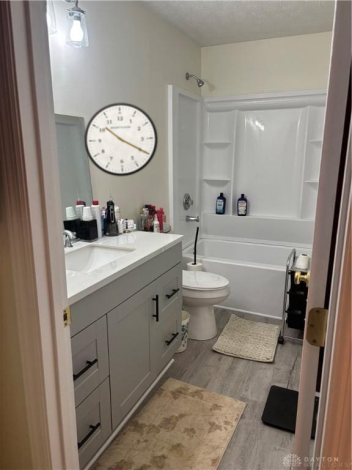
10.20
